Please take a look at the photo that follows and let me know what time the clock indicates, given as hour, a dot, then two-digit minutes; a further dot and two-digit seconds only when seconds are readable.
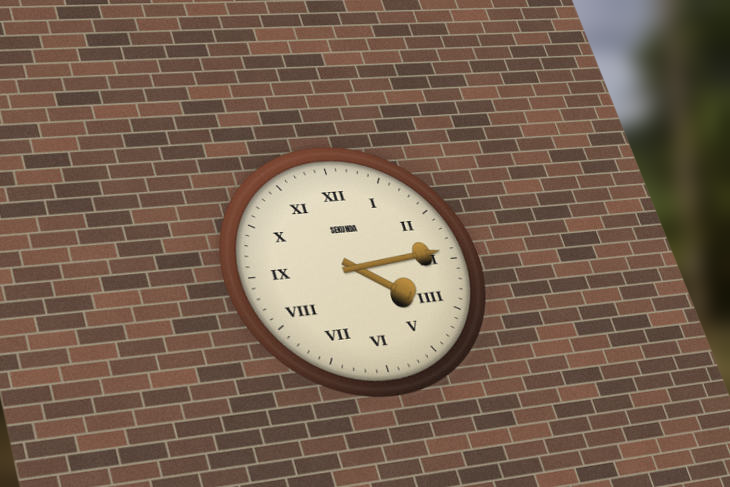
4.14
